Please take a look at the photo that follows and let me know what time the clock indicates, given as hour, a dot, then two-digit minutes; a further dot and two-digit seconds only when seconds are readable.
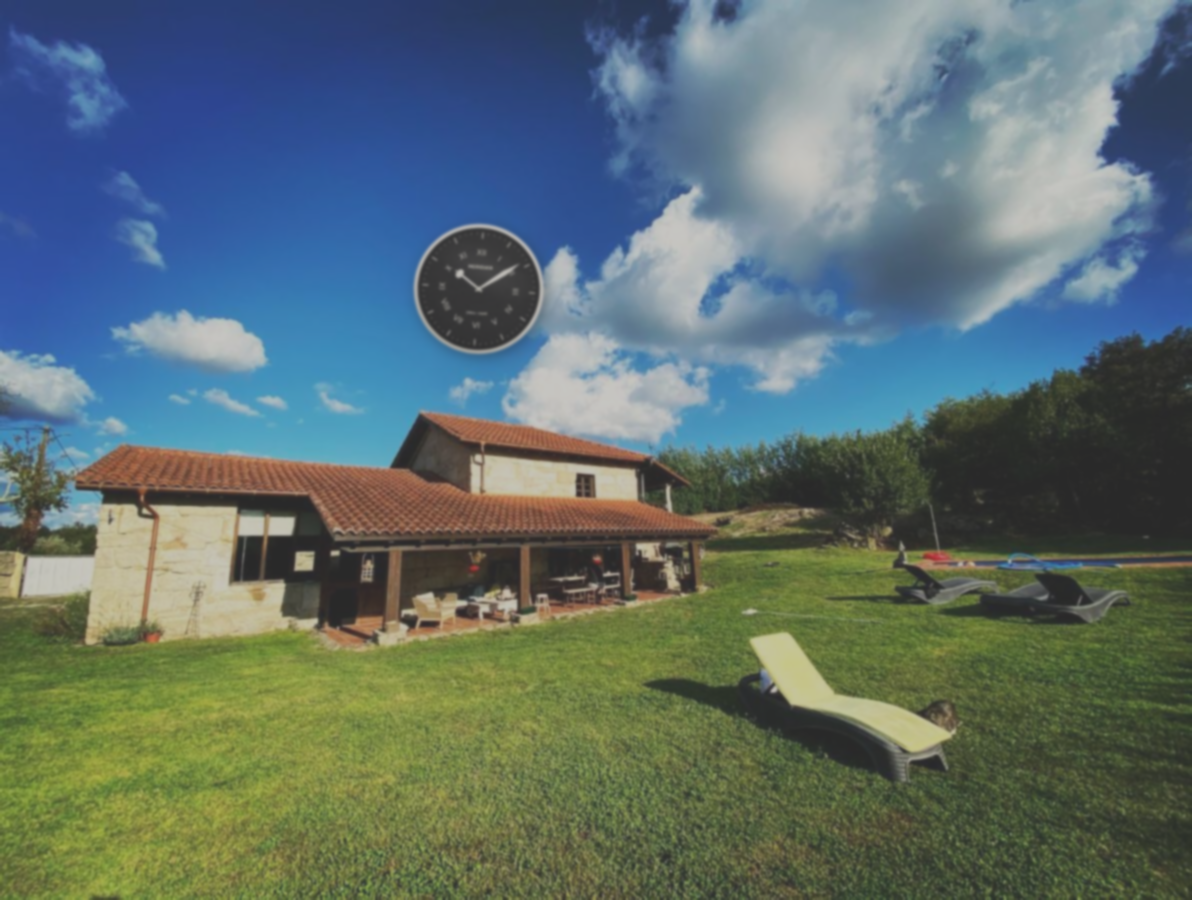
10.09
